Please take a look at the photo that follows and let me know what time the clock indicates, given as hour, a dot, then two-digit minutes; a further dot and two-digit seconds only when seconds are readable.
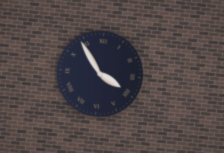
3.54
